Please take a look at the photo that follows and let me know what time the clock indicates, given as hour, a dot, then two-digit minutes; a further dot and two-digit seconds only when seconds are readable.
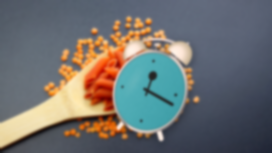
12.18
